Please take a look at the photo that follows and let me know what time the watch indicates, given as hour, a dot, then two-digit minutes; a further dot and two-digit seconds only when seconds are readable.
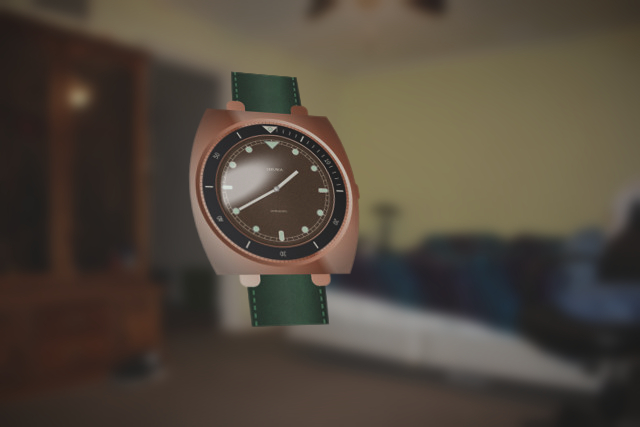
1.40
